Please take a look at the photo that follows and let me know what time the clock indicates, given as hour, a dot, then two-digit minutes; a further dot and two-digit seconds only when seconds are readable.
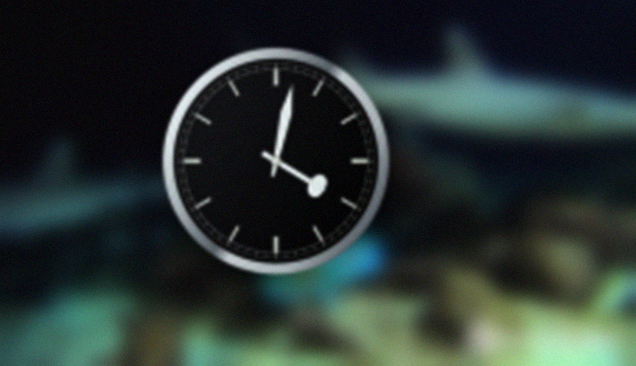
4.02
